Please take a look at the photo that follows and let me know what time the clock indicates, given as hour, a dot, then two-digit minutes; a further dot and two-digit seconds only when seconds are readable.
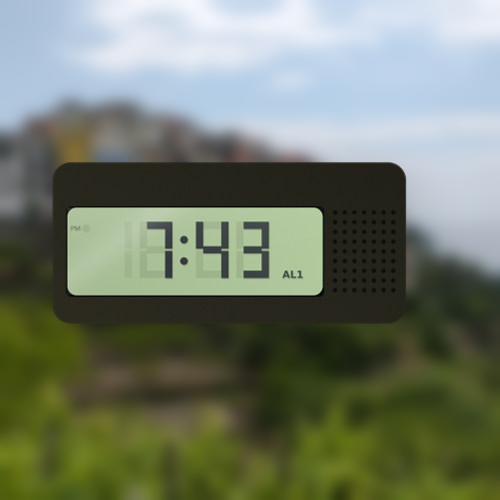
7.43
